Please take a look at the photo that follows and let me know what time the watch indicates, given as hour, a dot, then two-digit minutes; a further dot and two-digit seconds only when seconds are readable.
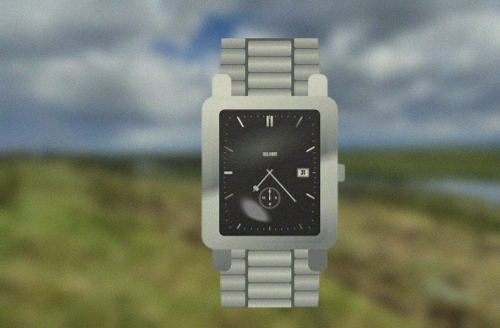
7.23
